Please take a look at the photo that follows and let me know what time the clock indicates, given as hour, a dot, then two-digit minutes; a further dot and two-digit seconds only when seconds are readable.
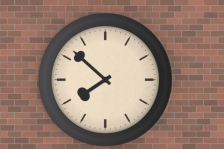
7.52
